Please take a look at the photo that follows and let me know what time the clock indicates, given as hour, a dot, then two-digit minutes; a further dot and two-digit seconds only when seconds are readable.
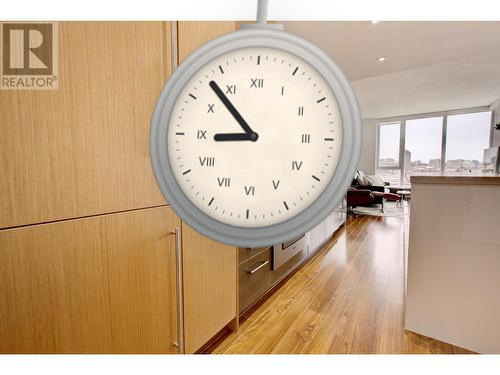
8.53
